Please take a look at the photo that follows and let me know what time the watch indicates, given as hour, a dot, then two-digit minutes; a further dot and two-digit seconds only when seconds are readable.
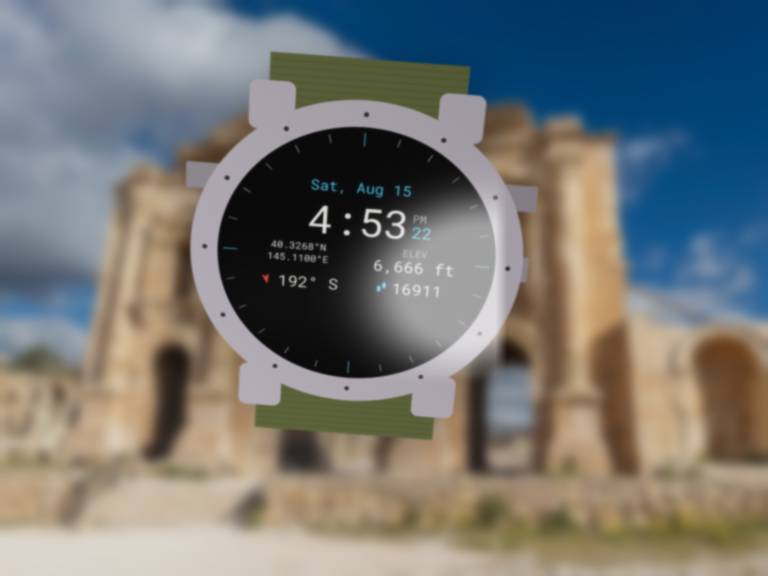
4.53.22
